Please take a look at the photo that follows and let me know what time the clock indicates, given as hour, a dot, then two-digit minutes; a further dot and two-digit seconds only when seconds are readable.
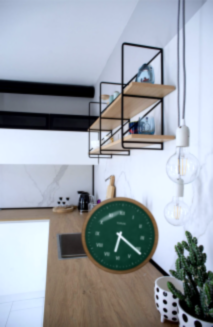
6.21
